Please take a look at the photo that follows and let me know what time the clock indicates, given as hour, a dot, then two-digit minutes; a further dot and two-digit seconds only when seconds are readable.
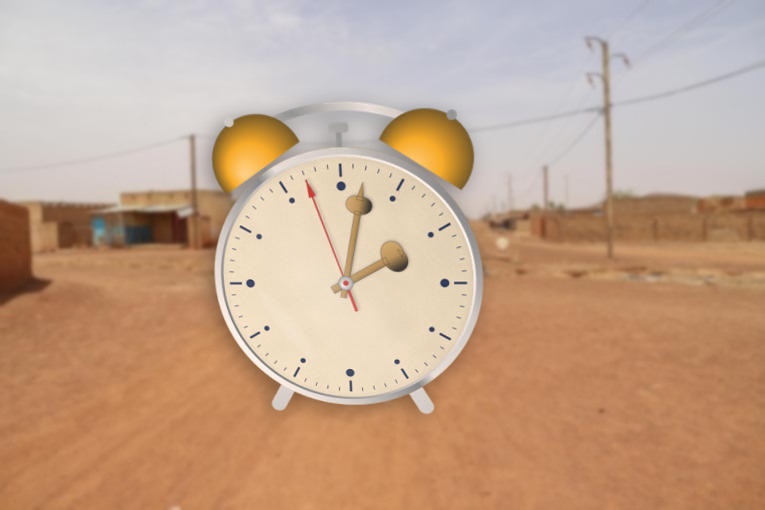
2.01.57
